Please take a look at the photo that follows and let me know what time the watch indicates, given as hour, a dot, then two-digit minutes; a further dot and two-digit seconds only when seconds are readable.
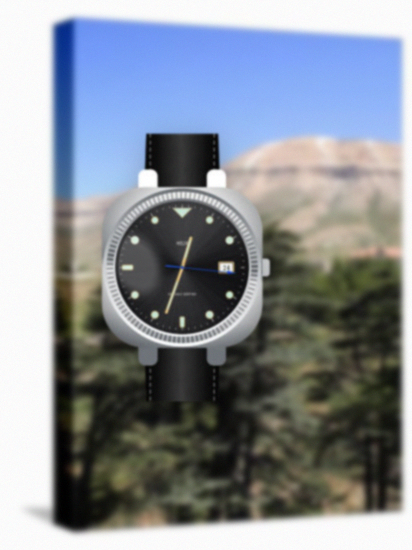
12.33.16
